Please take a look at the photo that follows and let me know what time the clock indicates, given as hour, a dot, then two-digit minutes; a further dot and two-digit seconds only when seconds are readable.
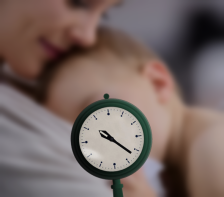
10.22
